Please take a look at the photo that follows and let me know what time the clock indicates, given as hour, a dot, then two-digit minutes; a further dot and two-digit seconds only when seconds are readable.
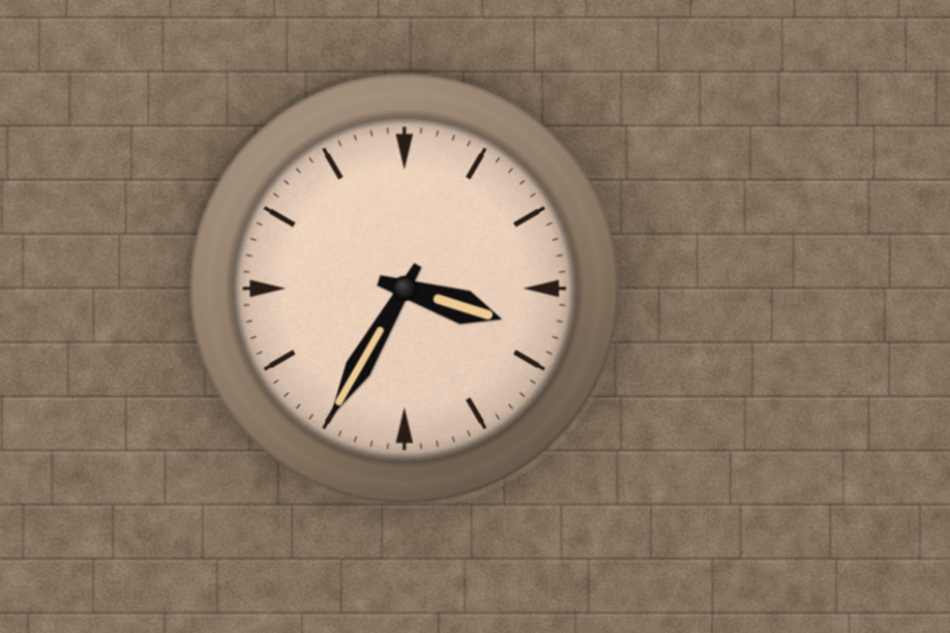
3.35
